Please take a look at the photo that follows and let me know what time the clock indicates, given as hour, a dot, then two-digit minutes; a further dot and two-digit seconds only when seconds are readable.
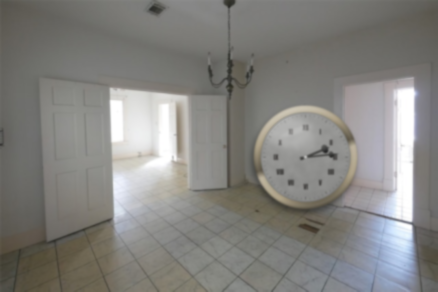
2.14
